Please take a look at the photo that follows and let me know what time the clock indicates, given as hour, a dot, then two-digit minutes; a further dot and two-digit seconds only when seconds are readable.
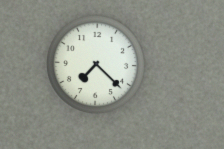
7.22
